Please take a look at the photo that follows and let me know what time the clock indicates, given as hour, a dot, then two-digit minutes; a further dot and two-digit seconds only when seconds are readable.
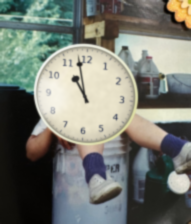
10.58
